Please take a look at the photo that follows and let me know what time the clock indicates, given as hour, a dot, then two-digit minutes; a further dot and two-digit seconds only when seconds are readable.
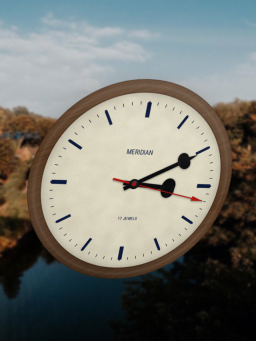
3.10.17
